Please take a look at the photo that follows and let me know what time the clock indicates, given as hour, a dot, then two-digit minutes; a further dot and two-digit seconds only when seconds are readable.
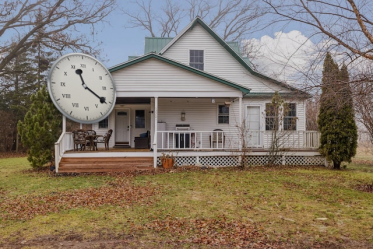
11.21
